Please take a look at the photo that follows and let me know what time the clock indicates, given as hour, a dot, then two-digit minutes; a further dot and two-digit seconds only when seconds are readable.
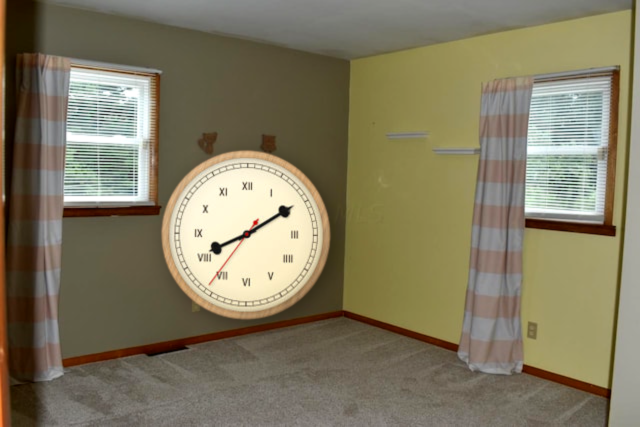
8.09.36
